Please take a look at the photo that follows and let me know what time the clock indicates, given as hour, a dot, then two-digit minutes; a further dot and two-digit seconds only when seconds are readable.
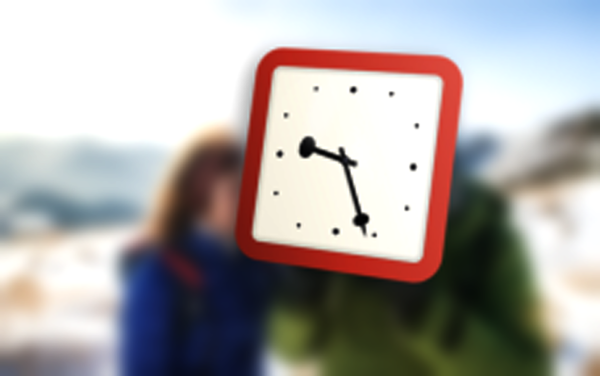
9.26
